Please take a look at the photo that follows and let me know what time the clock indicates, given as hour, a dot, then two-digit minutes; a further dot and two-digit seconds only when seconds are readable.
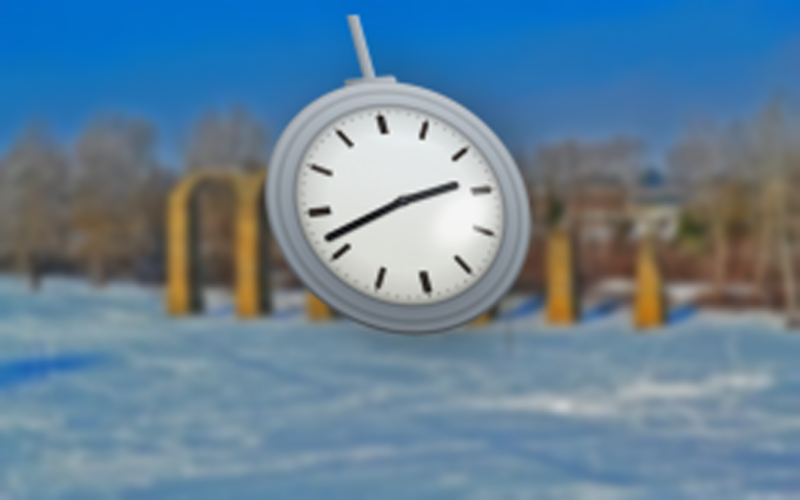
2.42
